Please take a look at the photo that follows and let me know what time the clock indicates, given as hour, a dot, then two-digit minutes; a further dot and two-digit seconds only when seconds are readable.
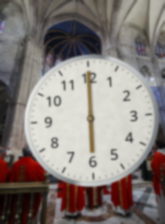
6.00
